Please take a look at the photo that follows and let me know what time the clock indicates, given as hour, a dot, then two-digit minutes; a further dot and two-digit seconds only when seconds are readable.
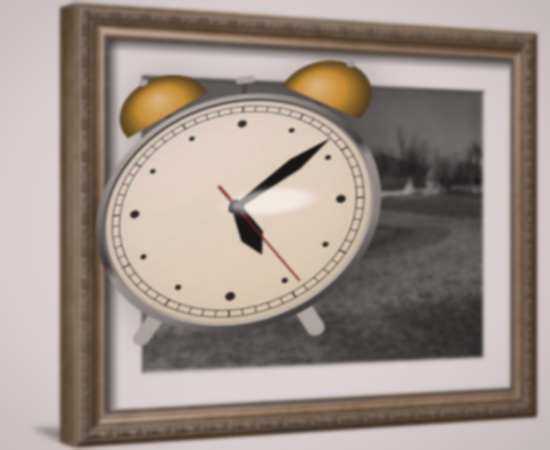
5.08.24
